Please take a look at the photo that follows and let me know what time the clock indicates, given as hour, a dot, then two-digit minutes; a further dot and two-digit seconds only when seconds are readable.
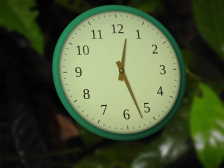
12.27
